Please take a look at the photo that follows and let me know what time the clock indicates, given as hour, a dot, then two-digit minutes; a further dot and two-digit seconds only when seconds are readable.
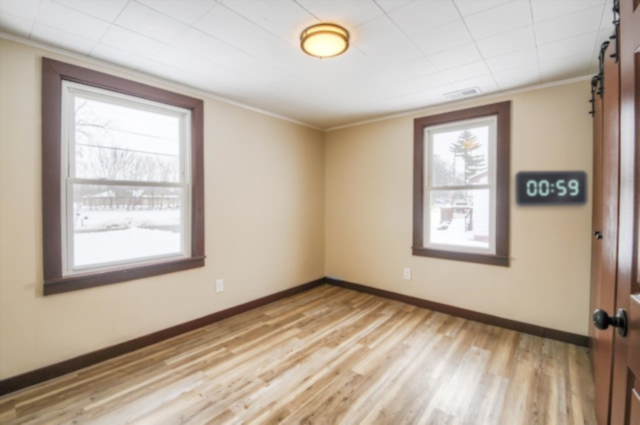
0.59
